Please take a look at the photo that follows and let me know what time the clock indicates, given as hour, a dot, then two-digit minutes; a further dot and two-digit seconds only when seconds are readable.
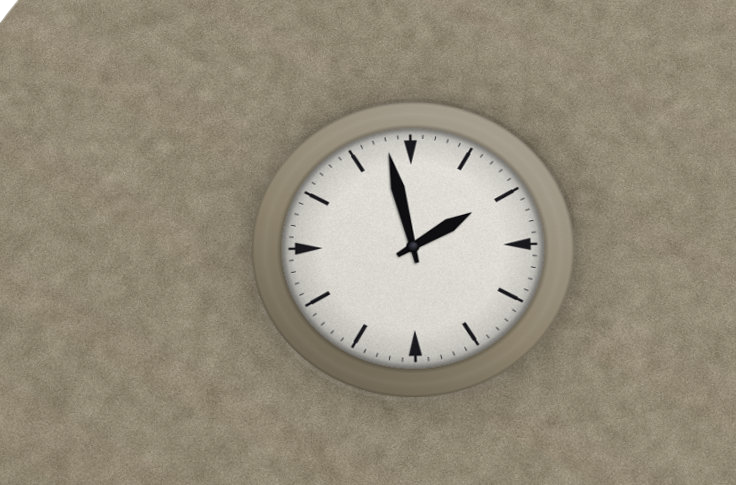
1.58
